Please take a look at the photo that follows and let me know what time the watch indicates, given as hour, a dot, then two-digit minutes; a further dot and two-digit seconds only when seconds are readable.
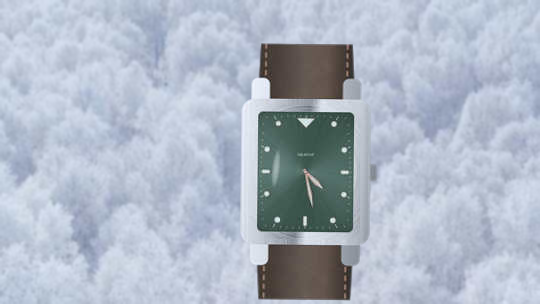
4.28
